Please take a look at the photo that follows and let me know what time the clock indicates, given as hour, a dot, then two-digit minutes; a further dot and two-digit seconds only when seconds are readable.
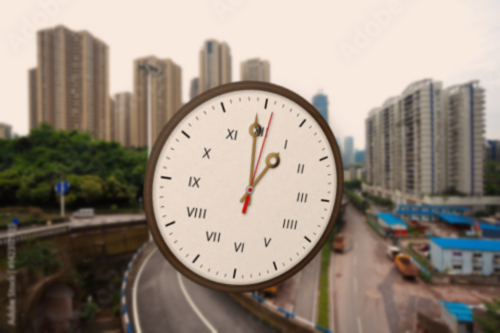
12.59.01
